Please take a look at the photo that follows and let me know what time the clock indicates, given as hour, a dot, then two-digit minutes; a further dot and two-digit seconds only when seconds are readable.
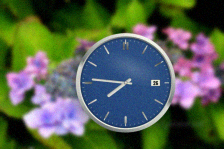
7.46
